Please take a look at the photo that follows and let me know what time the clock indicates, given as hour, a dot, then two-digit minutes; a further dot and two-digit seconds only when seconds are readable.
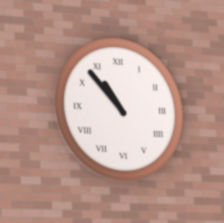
10.53
